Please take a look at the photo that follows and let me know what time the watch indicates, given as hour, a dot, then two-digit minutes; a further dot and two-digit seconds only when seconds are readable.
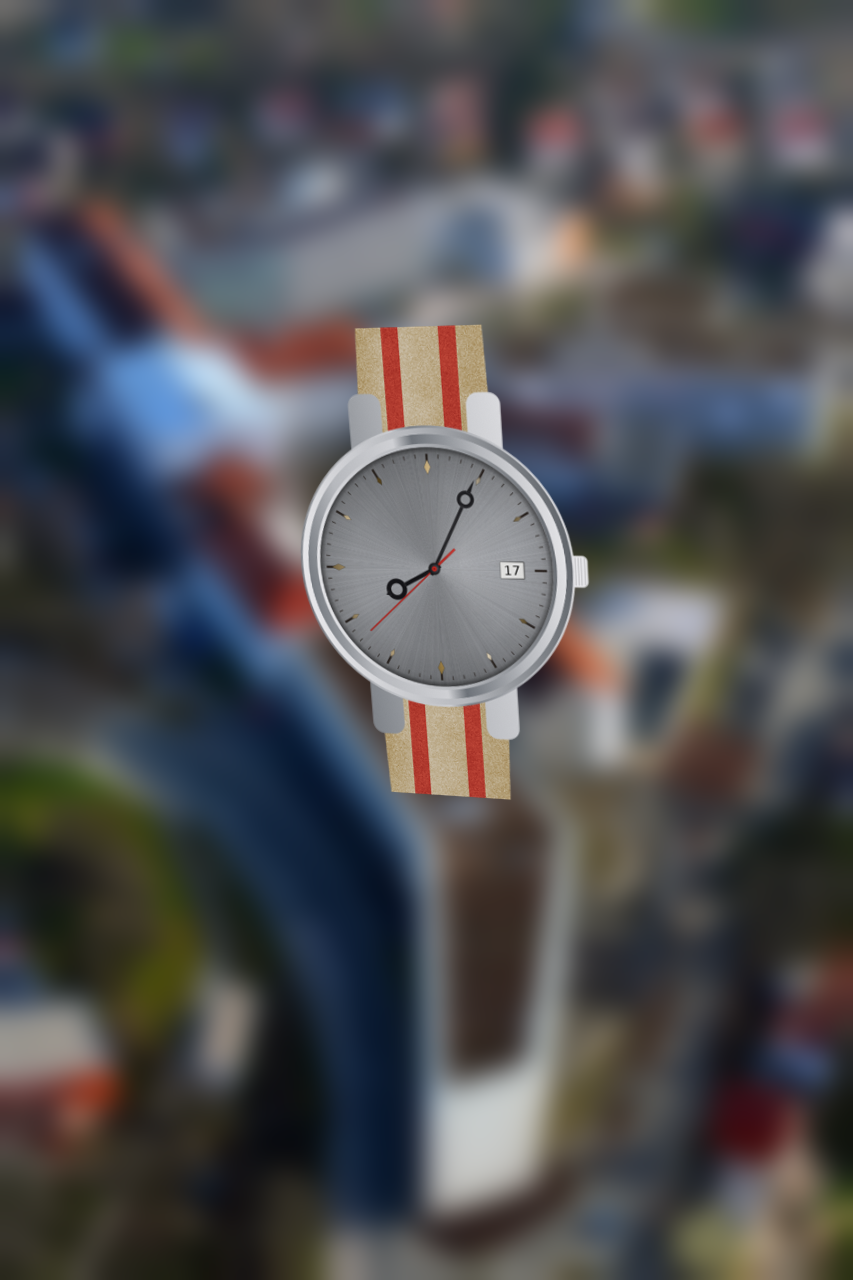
8.04.38
